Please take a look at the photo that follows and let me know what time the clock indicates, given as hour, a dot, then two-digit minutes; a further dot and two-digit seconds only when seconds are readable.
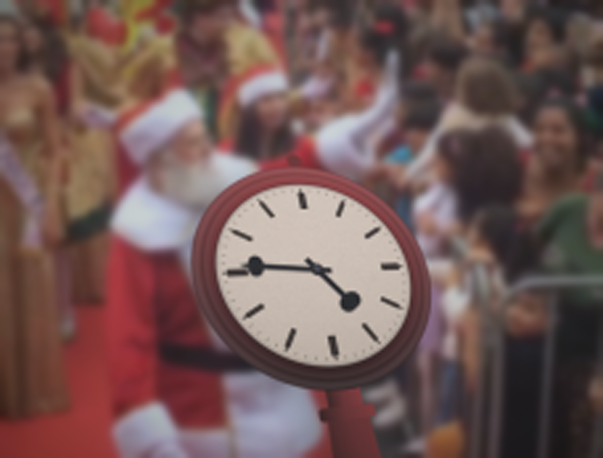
4.46
